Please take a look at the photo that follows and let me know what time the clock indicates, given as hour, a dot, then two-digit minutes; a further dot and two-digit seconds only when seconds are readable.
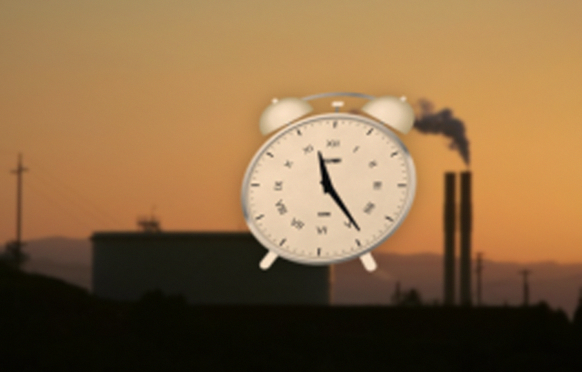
11.24
